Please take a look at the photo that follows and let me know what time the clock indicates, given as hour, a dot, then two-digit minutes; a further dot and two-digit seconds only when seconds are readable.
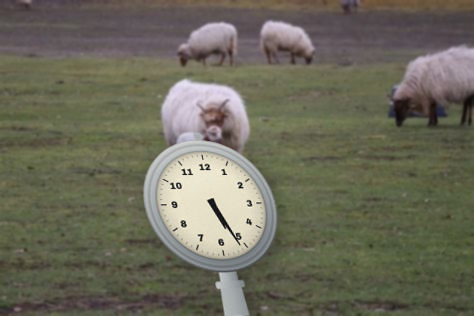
5.26
